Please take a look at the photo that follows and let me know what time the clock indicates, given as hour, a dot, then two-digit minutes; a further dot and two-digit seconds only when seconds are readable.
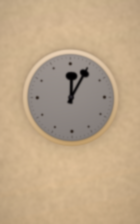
12.05
